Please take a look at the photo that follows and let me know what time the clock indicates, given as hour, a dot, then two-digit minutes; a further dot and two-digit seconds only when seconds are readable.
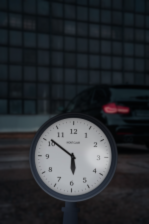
5.51
